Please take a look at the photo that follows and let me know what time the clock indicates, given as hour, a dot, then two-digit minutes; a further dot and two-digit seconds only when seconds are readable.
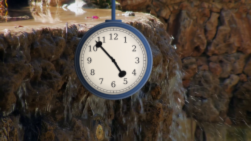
4.53
